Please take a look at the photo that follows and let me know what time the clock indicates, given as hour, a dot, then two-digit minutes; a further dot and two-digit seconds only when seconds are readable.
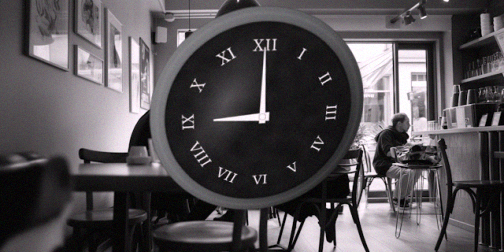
9.00
